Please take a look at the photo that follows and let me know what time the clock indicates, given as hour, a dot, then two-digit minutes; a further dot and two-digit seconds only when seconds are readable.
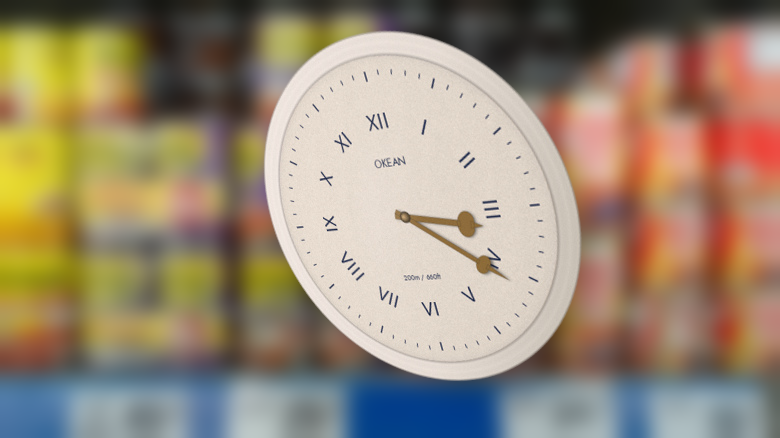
3.21
